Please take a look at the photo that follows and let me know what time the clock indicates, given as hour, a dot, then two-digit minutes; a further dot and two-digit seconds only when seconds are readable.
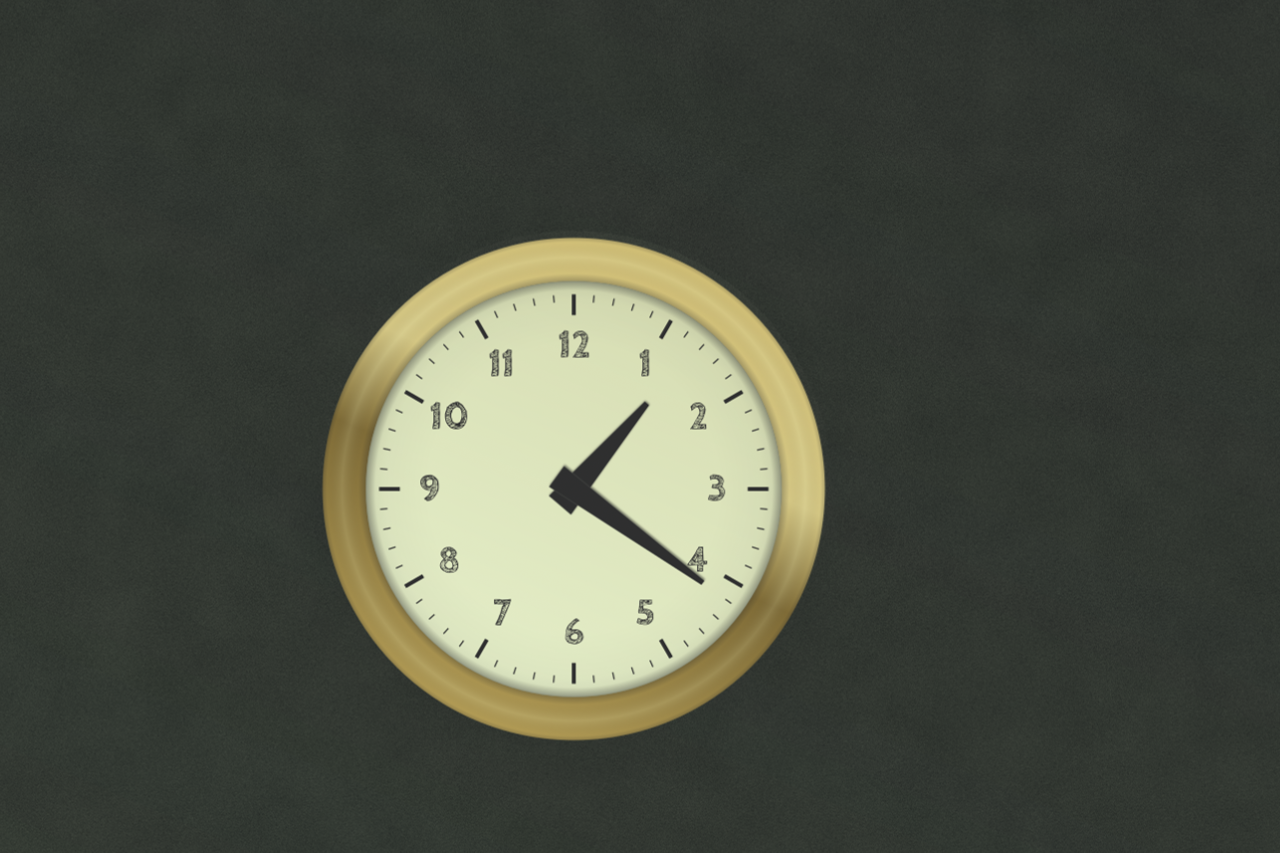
1.21
